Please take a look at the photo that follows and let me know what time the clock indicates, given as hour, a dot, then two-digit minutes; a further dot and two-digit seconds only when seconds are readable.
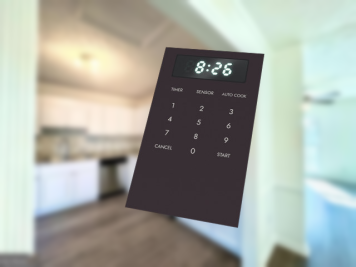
8.26
